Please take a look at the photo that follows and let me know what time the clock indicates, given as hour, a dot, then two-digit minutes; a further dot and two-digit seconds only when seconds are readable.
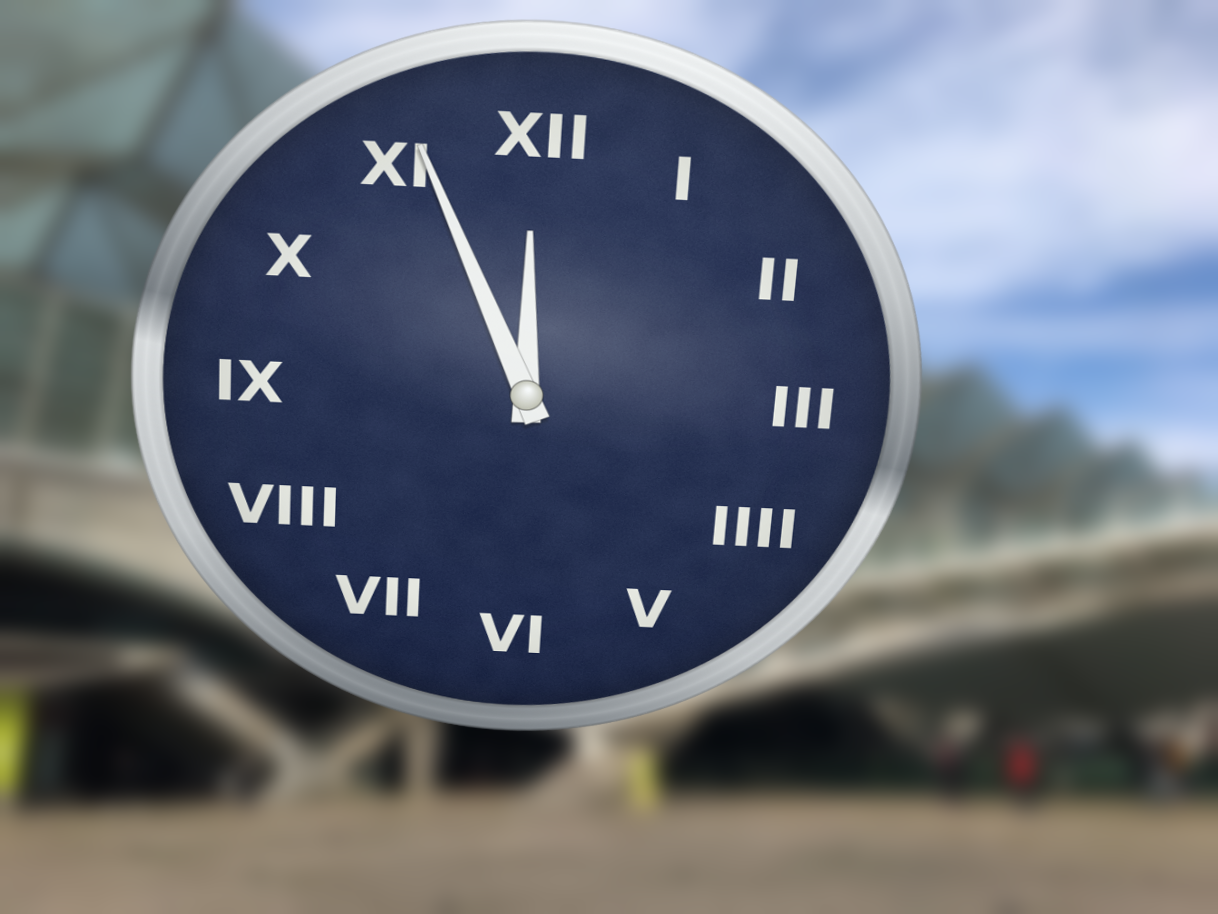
11.56
